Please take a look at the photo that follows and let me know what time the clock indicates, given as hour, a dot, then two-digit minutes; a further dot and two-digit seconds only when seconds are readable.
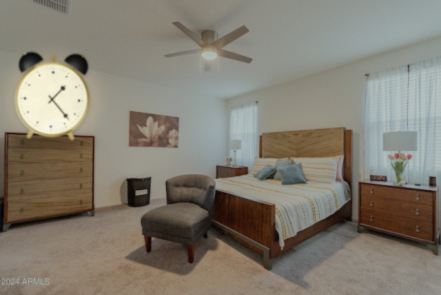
1.23
